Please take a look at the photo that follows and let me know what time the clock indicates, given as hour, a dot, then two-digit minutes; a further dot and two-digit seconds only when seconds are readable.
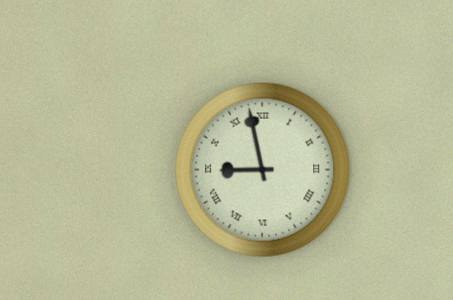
8.58
